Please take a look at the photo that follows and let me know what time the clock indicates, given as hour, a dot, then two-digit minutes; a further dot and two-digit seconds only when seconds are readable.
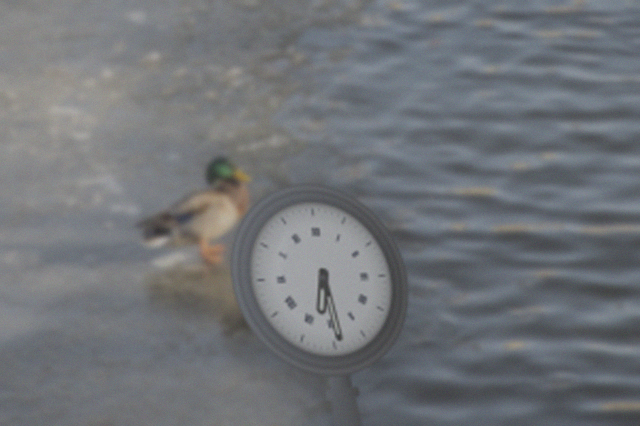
6.29
